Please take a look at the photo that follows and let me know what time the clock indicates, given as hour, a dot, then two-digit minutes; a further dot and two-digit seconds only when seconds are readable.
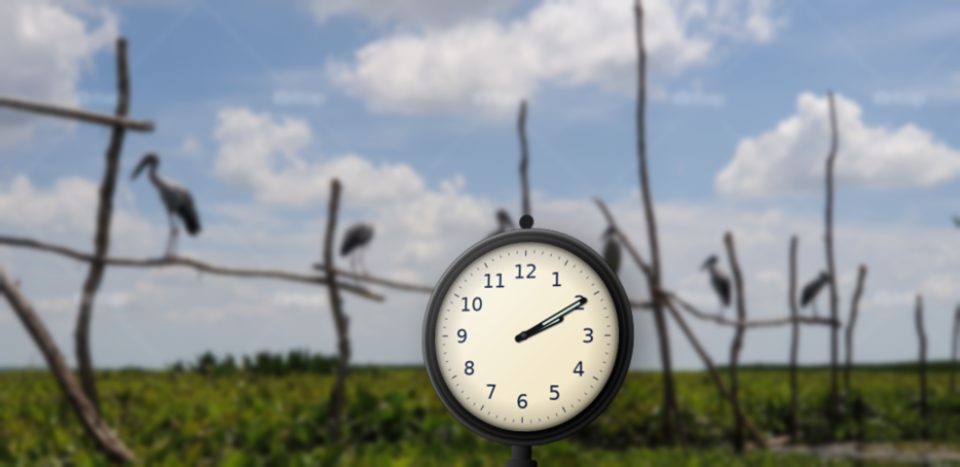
2.10
